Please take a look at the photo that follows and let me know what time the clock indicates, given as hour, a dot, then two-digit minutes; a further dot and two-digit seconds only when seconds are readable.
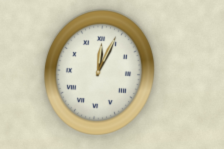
12.04
